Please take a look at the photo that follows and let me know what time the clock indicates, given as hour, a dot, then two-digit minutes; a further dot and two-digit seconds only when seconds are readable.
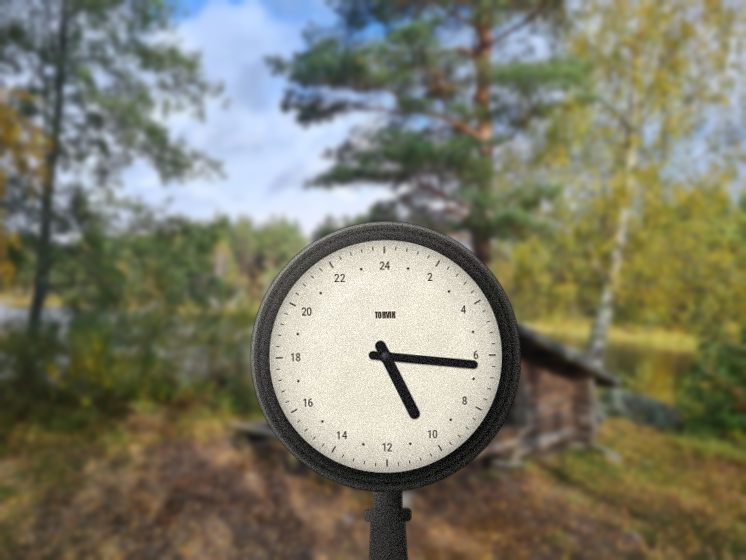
10.16
